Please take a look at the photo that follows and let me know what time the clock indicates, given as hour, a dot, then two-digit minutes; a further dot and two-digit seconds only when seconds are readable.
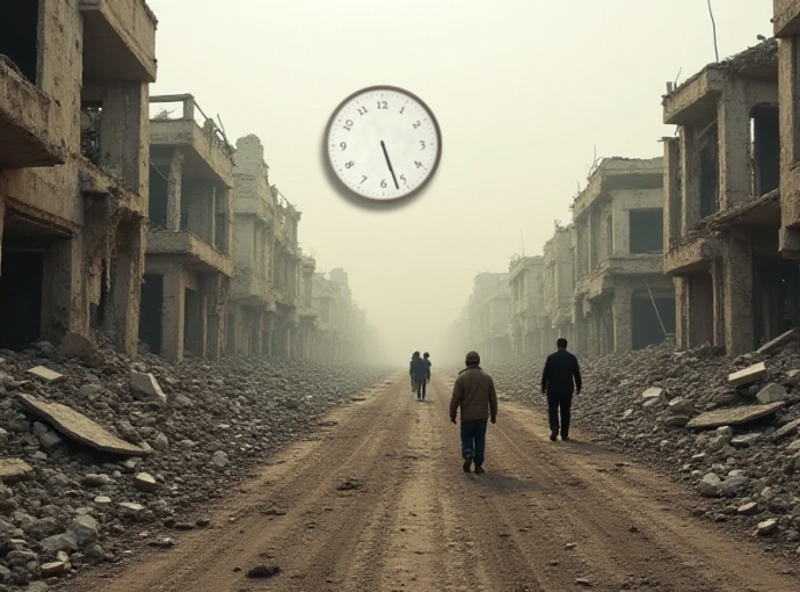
5.27
